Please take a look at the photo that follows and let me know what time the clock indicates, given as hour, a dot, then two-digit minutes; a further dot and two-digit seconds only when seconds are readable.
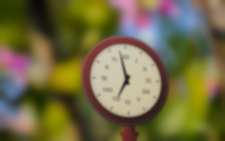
6.58
